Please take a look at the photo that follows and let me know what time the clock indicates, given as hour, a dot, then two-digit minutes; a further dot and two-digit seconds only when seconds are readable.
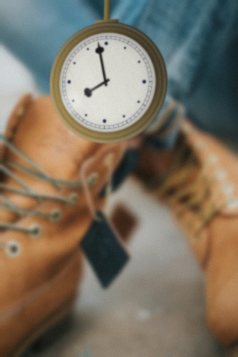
7.58
